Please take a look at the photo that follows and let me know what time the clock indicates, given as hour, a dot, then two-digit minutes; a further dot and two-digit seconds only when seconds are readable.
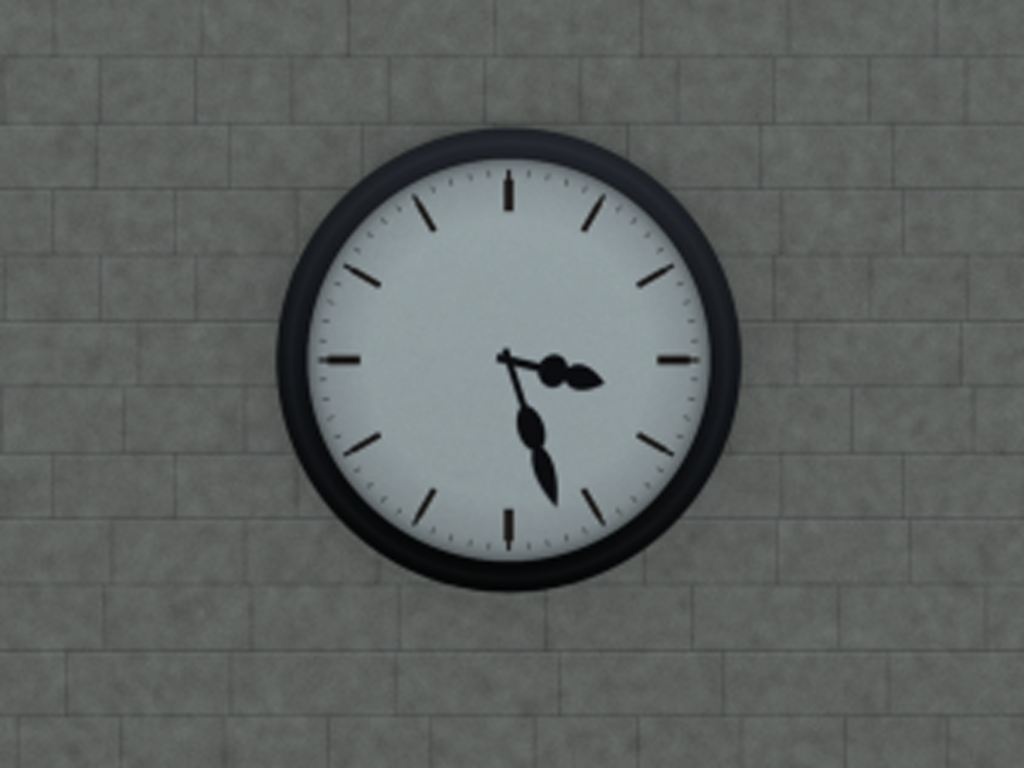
3.27
